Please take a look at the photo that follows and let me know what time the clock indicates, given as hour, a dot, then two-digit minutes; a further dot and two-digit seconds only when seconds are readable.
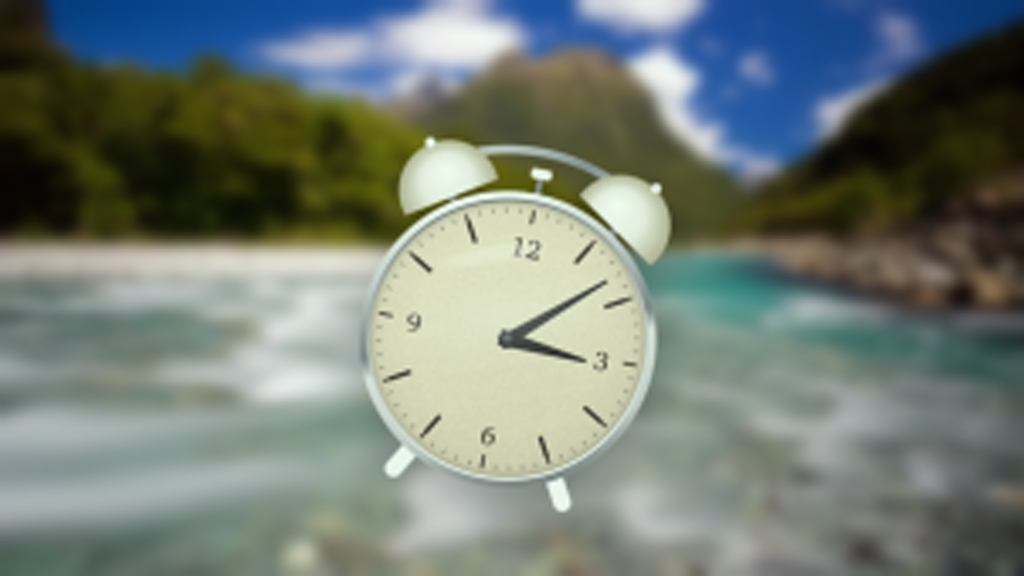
3.08
